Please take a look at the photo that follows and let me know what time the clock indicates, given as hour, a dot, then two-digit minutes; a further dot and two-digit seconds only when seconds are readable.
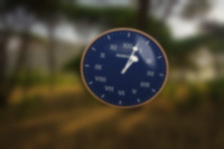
1.03
